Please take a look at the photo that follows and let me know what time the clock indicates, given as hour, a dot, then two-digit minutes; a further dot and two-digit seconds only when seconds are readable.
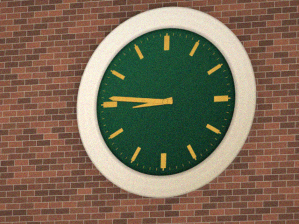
8.46
